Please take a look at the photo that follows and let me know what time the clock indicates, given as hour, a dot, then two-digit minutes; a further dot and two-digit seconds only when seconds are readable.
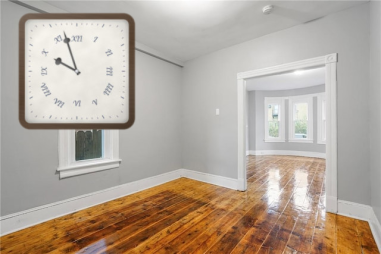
9.57
